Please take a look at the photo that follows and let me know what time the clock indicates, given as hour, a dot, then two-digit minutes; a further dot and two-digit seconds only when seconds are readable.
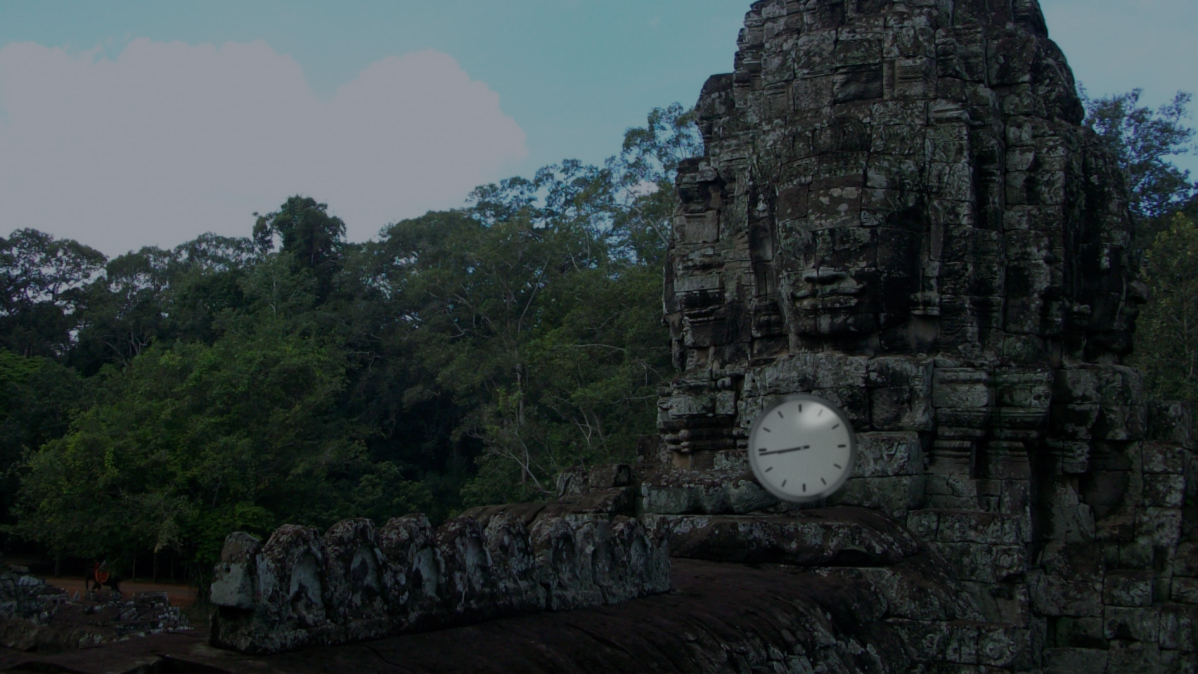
8.44
